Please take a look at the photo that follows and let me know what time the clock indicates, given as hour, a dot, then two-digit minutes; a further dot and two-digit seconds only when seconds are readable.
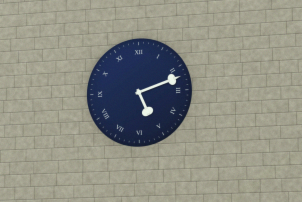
5.12
